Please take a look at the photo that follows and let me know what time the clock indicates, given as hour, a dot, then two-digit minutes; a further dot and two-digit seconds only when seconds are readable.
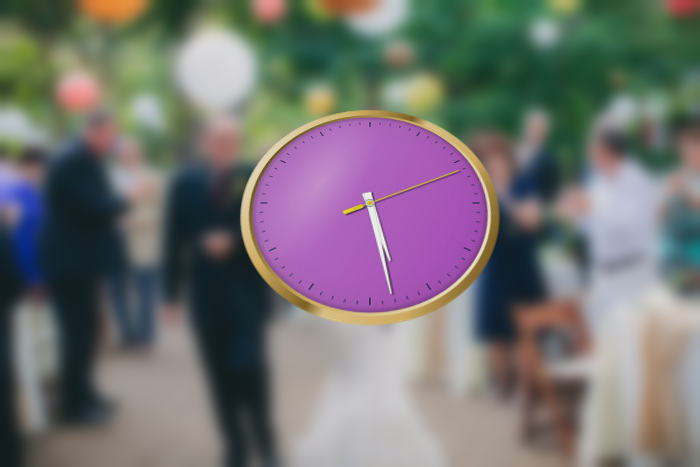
5.28.11
